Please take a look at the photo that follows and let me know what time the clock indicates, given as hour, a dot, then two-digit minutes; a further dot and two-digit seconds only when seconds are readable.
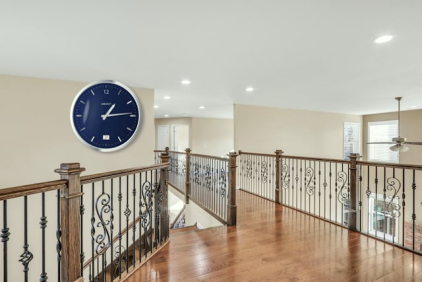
1.14
